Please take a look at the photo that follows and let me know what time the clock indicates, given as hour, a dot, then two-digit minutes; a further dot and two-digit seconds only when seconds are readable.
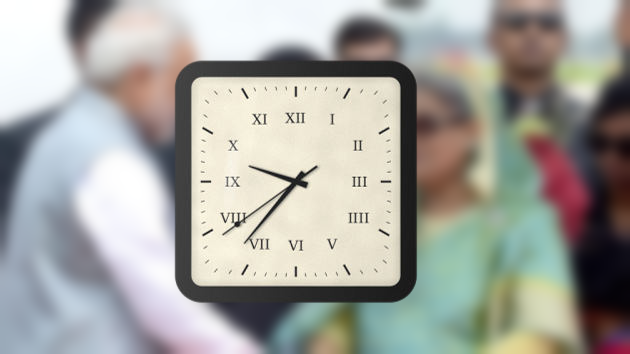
9.36.39
